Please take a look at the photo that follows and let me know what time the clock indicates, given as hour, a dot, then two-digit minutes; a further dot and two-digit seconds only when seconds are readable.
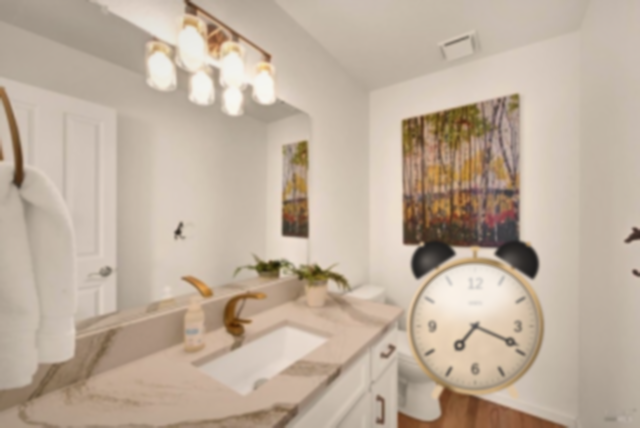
7.19
